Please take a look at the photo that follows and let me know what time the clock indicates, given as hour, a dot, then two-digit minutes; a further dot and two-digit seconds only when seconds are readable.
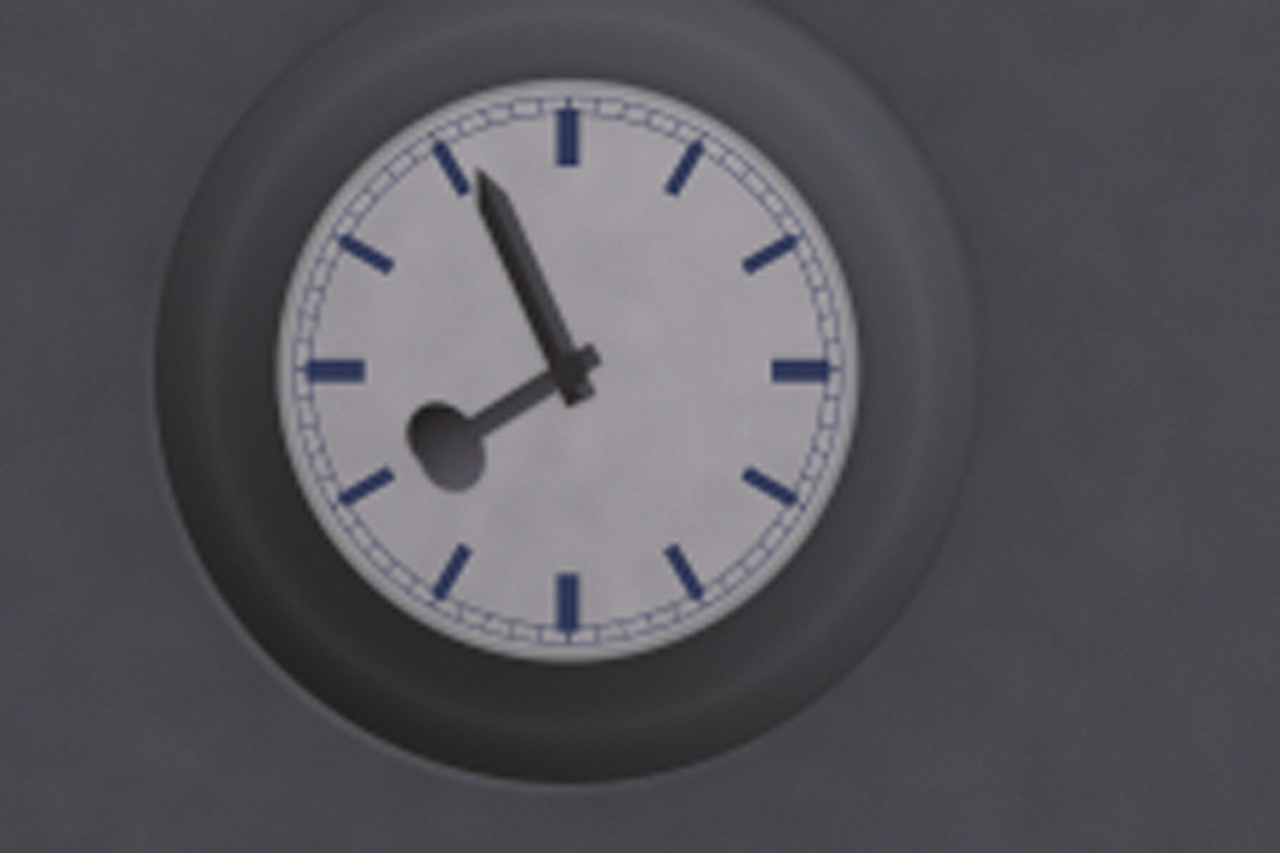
7.56
